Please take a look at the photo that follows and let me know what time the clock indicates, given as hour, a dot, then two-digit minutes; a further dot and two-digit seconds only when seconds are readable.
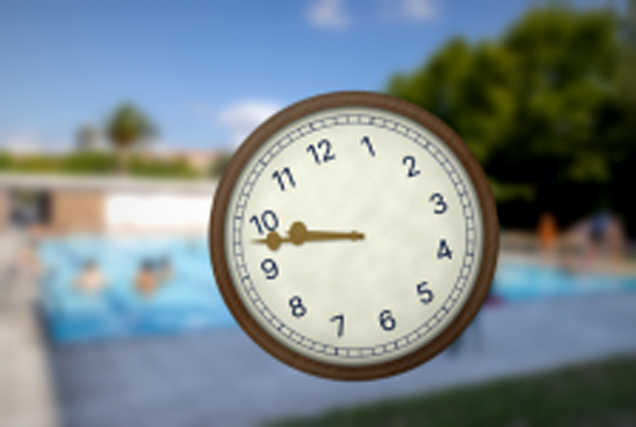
9.48
